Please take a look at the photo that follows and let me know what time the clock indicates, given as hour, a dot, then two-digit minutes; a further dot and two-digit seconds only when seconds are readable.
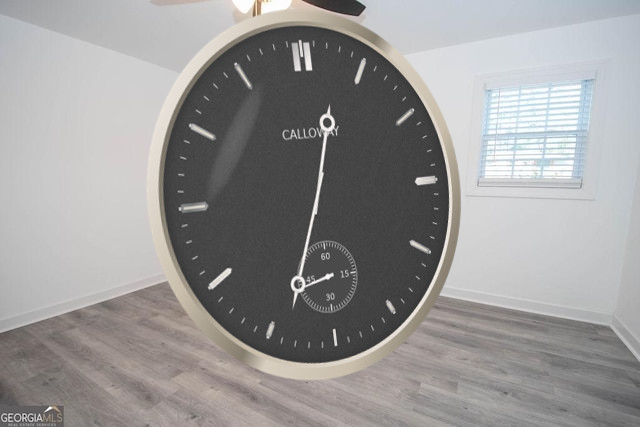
12.33.43
